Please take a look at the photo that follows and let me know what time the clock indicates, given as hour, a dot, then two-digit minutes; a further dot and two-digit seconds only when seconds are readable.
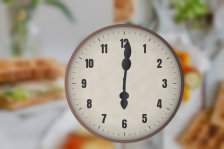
6.01
